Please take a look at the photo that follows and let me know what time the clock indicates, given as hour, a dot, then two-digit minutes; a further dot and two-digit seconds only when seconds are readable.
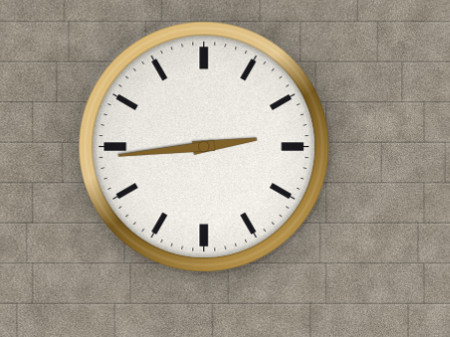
2.44
